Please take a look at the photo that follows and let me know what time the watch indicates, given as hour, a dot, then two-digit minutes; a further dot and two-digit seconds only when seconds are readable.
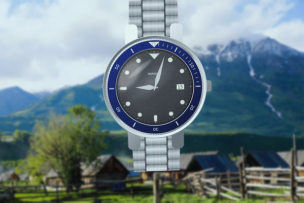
9.03
